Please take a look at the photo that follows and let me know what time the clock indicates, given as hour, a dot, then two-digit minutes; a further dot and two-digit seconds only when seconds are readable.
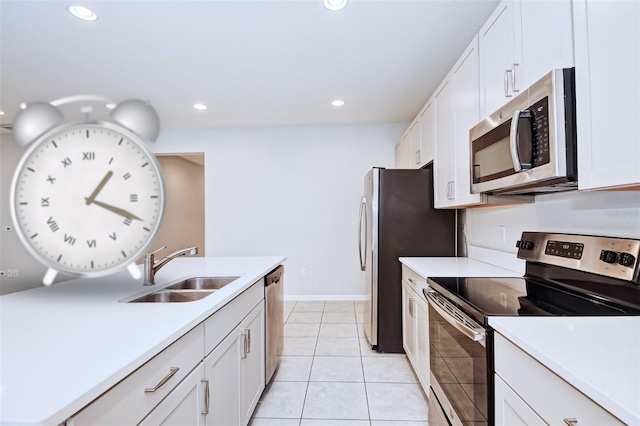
1.19
